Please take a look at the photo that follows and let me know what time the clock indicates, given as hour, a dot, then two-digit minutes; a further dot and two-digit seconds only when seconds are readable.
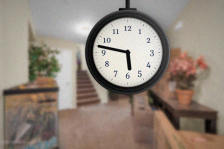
5.47
